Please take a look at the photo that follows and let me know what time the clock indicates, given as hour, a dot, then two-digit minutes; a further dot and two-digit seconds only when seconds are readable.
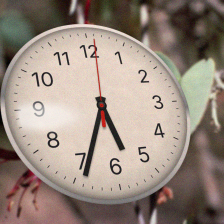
5.34.01
